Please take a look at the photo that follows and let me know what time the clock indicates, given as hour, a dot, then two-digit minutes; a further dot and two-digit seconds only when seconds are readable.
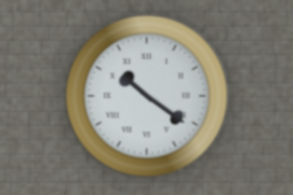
10.21
